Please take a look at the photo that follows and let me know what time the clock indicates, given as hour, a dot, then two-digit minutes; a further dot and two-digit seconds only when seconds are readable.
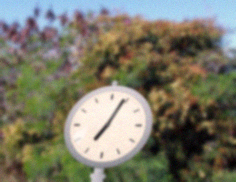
7.04
